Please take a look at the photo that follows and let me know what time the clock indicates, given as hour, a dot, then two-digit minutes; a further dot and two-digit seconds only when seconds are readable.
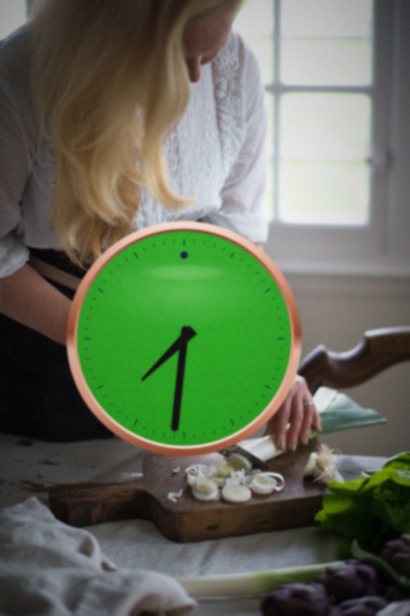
7.31
